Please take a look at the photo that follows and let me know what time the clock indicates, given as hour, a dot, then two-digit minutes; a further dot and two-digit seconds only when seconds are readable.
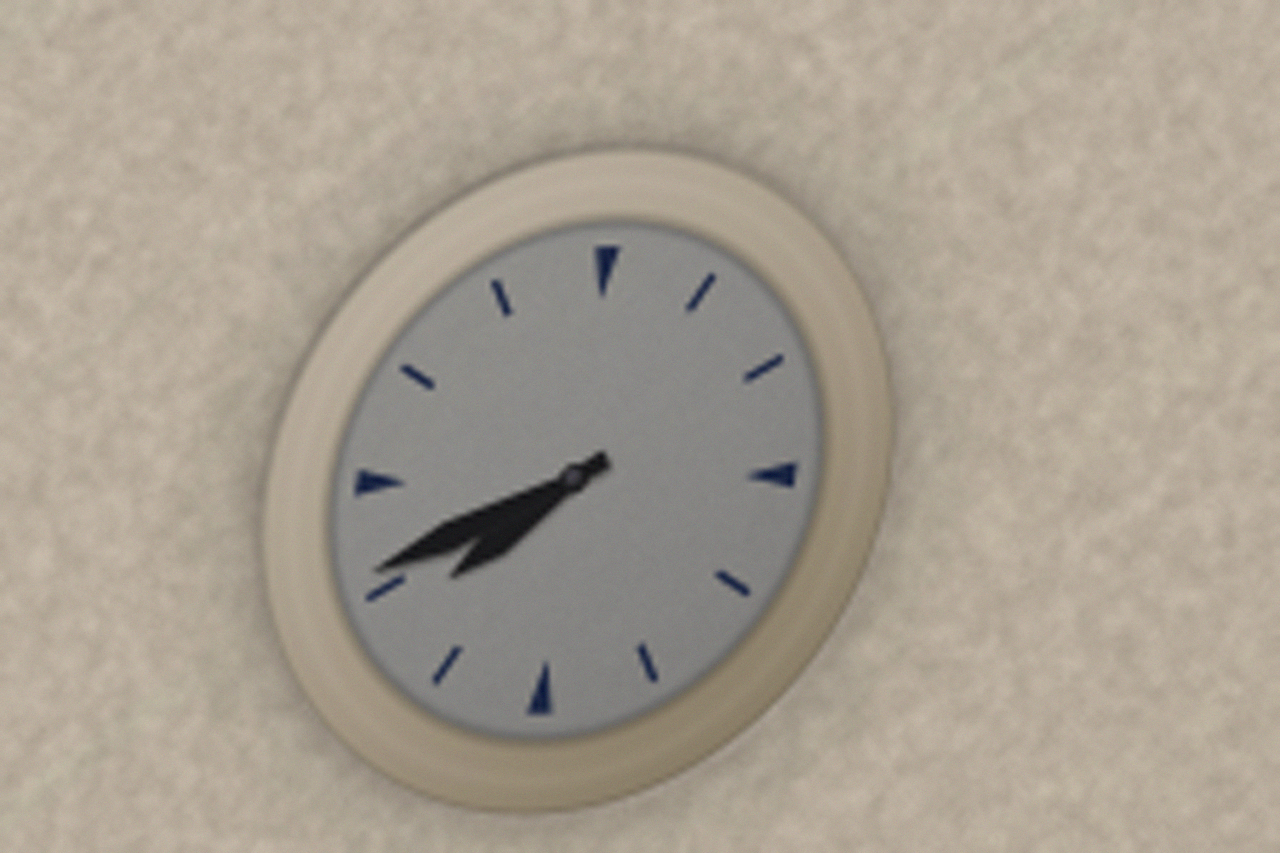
7.41
